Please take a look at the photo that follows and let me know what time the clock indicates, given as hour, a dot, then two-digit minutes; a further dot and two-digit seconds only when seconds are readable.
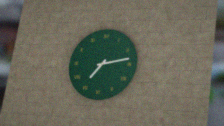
7.13
